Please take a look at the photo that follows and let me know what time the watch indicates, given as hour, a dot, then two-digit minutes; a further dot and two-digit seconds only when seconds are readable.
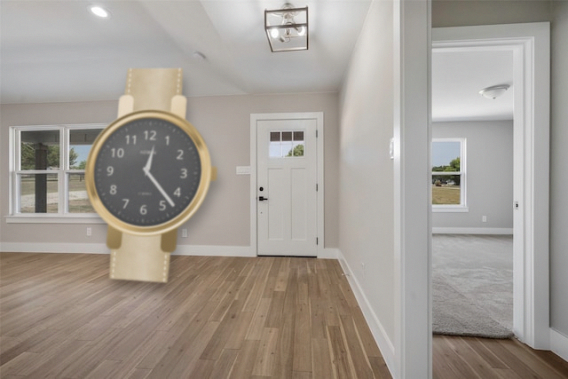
12.23
